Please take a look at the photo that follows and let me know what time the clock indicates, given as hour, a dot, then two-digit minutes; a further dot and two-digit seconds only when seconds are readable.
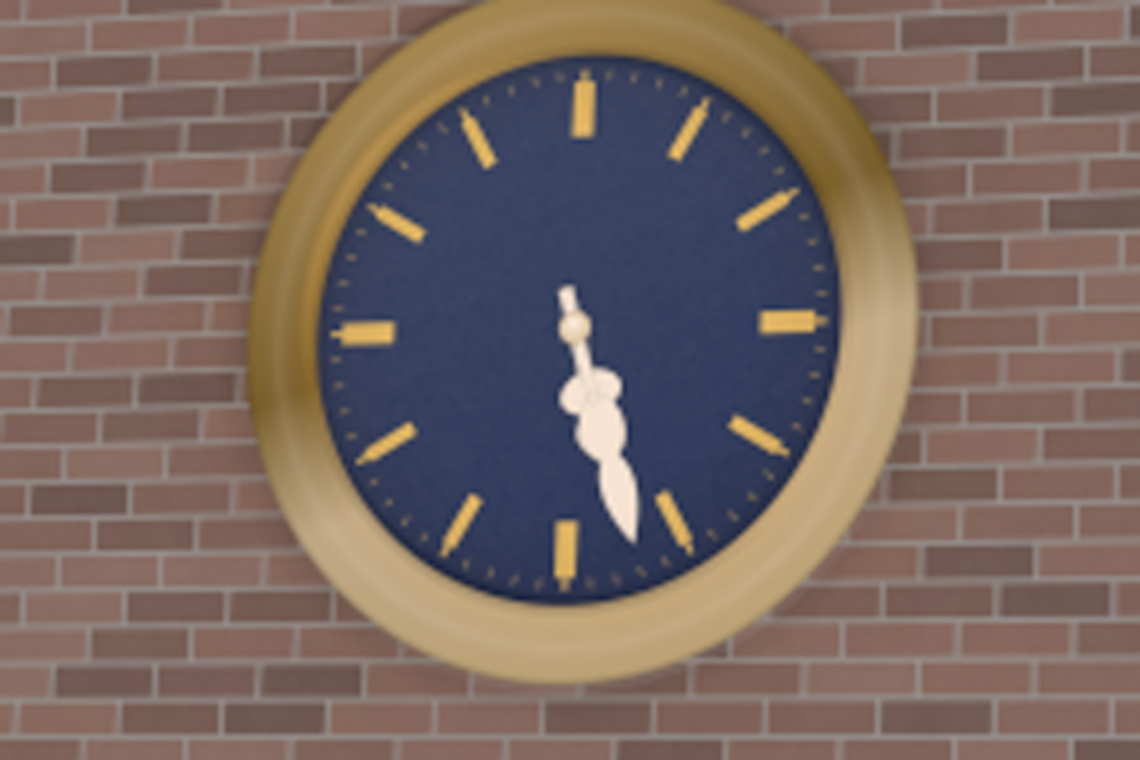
5.27
